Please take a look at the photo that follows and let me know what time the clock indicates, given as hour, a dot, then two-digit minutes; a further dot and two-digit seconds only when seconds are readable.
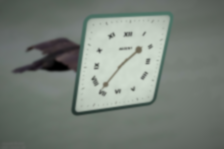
1.36
